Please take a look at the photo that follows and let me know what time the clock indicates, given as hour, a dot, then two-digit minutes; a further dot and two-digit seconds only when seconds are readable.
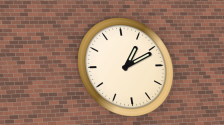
1.11
